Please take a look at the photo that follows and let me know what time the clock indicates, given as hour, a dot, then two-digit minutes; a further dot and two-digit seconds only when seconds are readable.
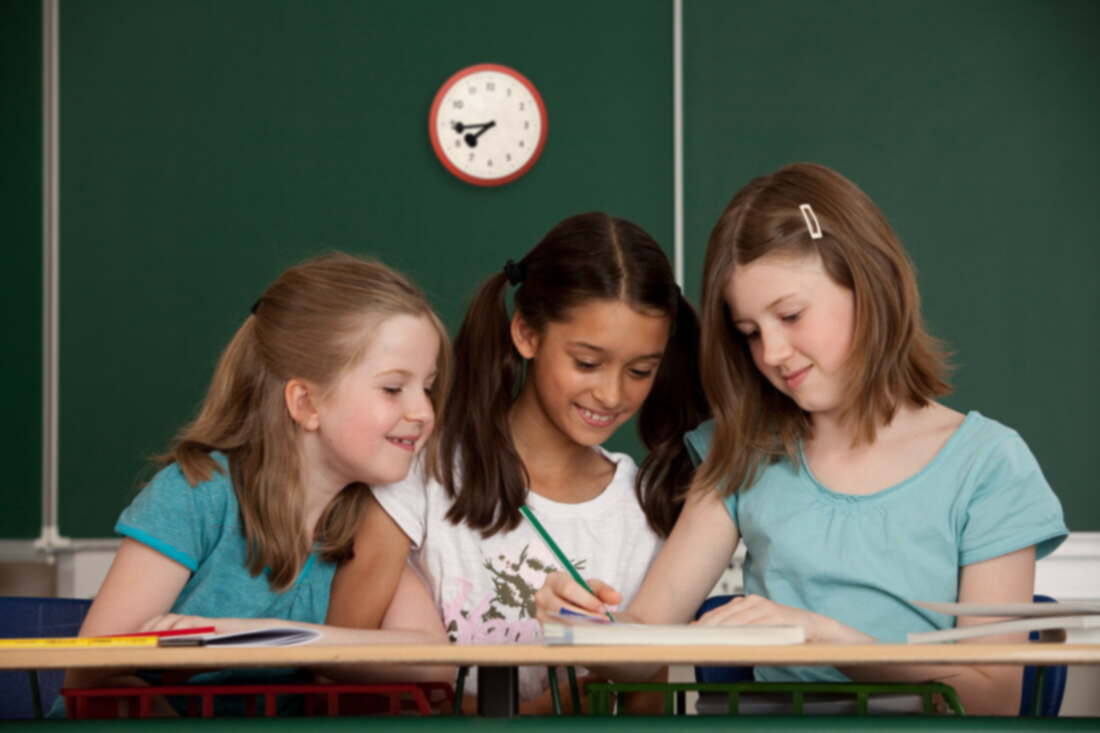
7.44
